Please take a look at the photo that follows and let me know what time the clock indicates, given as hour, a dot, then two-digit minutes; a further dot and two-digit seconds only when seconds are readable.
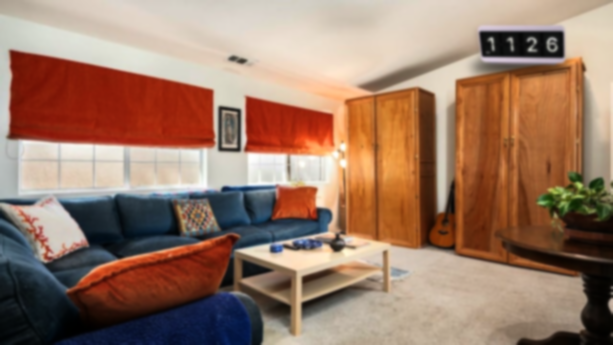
11.26
